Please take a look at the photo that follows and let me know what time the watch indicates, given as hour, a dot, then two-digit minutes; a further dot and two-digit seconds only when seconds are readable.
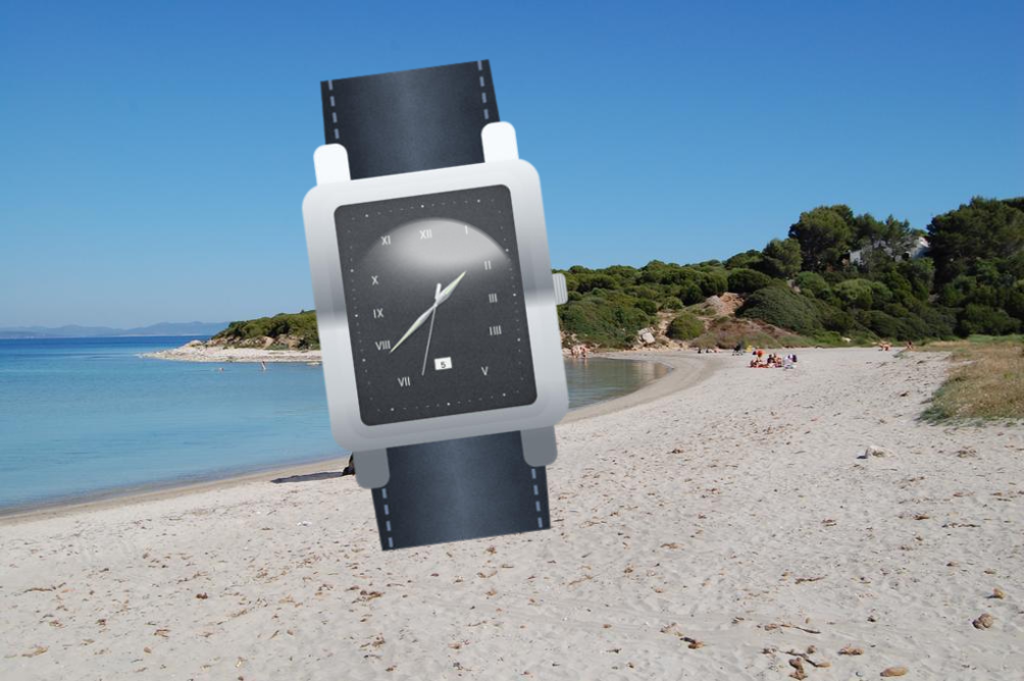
1.38.33
